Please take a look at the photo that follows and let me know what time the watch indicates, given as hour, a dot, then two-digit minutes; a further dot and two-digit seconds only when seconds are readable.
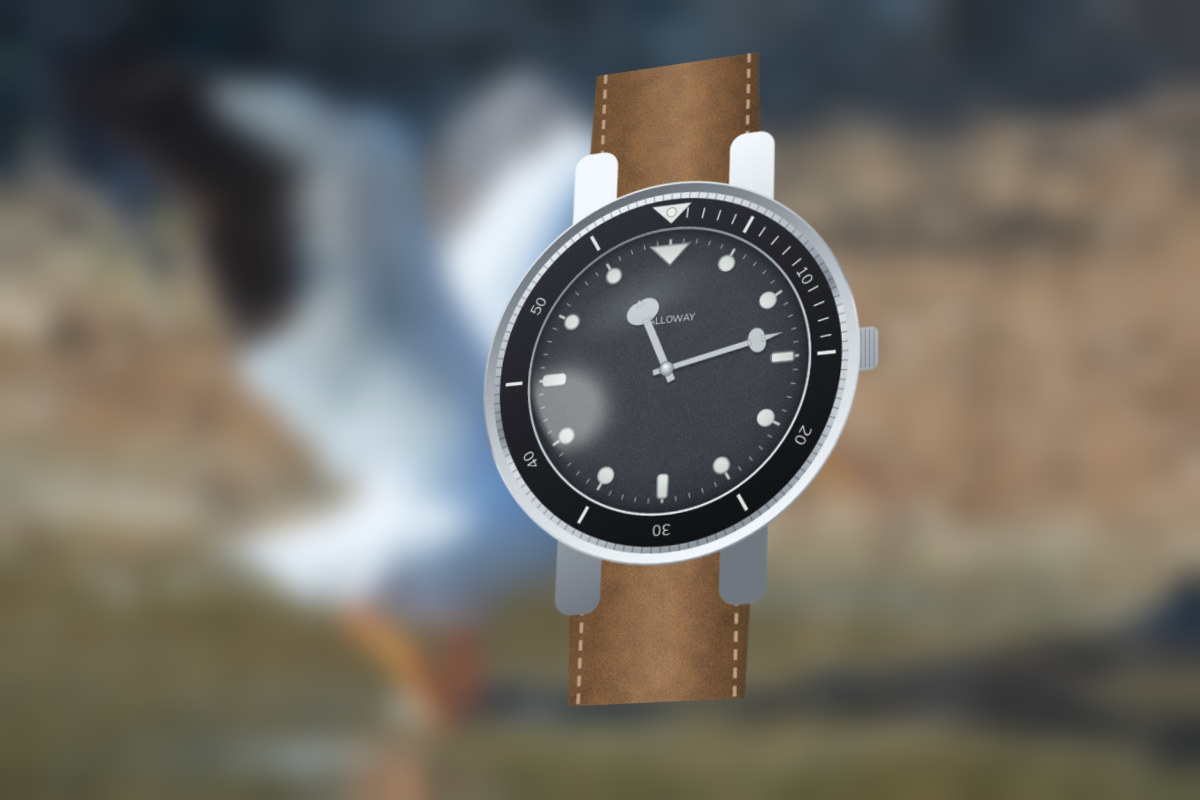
11.13
